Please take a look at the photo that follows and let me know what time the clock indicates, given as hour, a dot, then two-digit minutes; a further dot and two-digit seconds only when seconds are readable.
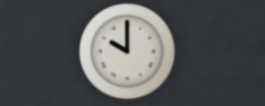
10.00
